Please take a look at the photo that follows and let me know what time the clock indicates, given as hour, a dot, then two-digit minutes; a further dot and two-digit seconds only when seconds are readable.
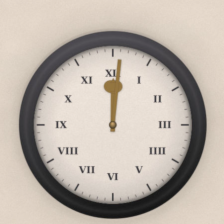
12.01
